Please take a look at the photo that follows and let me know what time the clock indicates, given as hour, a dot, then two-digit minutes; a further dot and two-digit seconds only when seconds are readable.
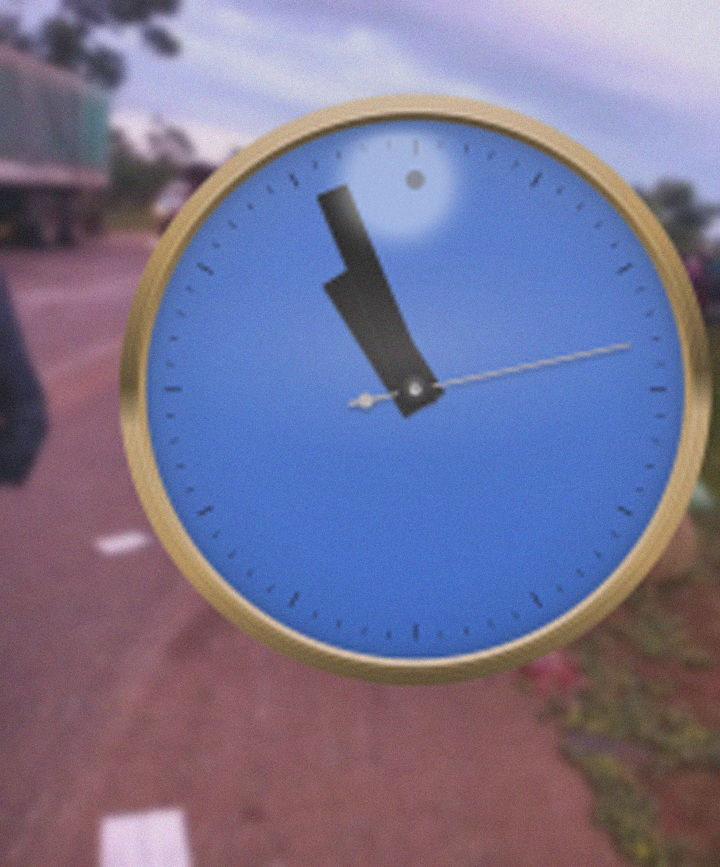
10.56.13
